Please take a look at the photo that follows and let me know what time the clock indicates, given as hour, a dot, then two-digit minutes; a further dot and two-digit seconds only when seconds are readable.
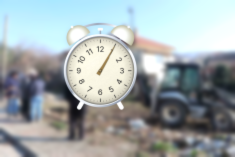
1.05
